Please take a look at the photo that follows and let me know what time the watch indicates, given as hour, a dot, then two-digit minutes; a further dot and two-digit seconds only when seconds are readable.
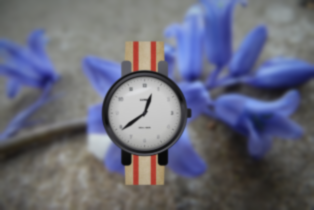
12.39
